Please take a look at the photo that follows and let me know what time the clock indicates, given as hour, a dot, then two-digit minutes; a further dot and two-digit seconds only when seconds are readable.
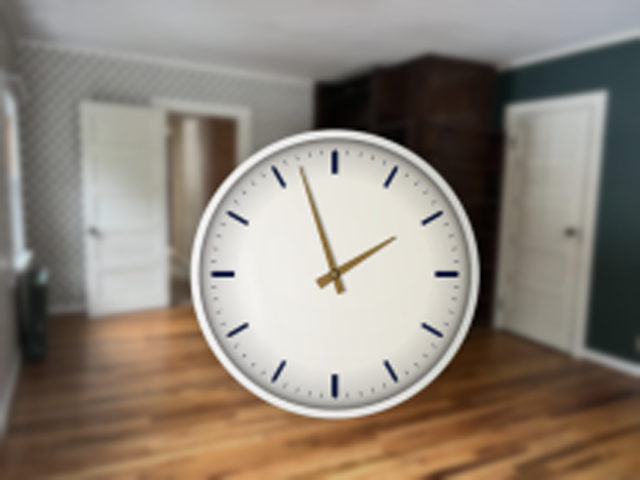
1.57
